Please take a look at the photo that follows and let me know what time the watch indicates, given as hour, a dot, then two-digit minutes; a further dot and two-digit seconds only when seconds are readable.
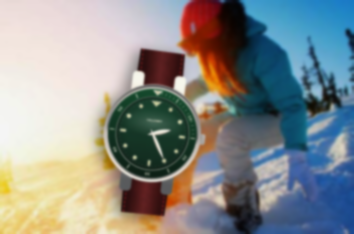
2.25
